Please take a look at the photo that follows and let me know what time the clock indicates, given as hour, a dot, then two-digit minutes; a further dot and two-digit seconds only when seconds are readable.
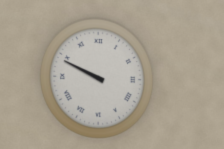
9.49
